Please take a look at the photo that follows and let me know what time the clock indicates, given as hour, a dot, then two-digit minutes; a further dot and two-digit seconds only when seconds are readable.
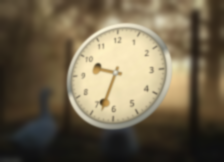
9.33
